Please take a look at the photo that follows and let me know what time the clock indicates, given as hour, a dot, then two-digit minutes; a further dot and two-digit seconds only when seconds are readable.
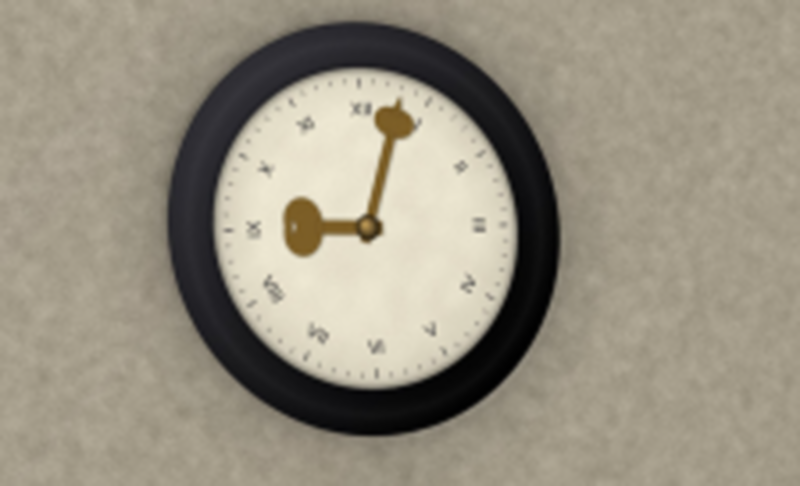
9.03
